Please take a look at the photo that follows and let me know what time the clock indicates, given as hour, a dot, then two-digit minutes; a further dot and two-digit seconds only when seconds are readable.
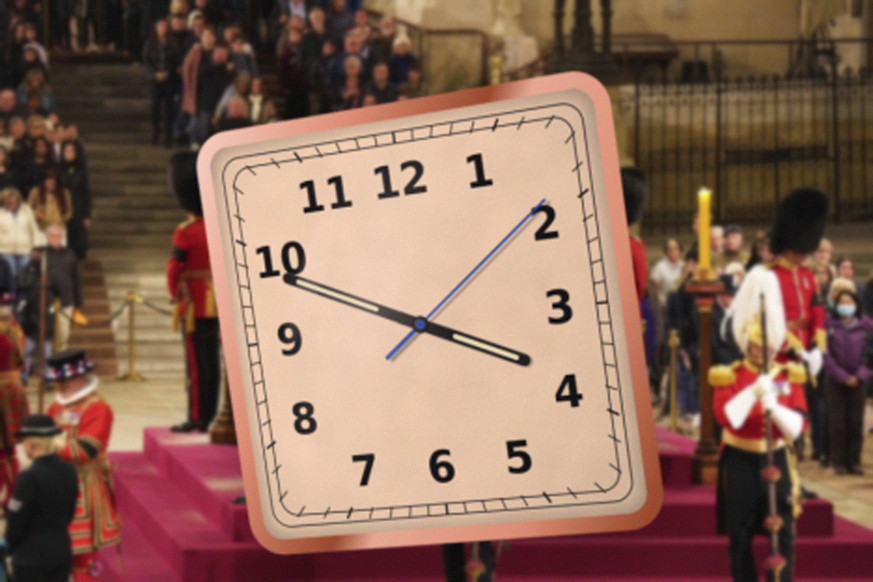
3.49.09
